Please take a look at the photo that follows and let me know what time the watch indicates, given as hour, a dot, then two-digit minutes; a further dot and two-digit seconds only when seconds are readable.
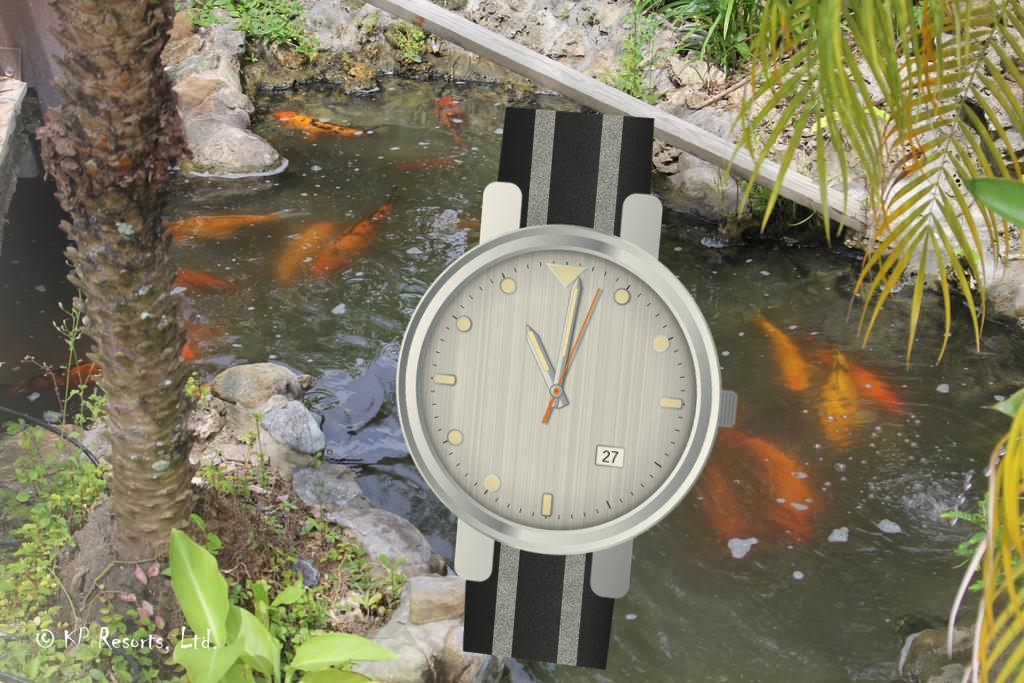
11.01.03
